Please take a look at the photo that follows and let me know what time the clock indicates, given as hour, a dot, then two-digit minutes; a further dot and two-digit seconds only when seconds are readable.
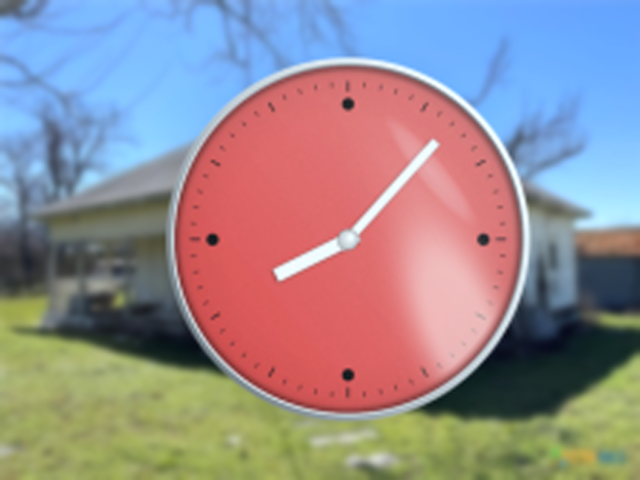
8.07
